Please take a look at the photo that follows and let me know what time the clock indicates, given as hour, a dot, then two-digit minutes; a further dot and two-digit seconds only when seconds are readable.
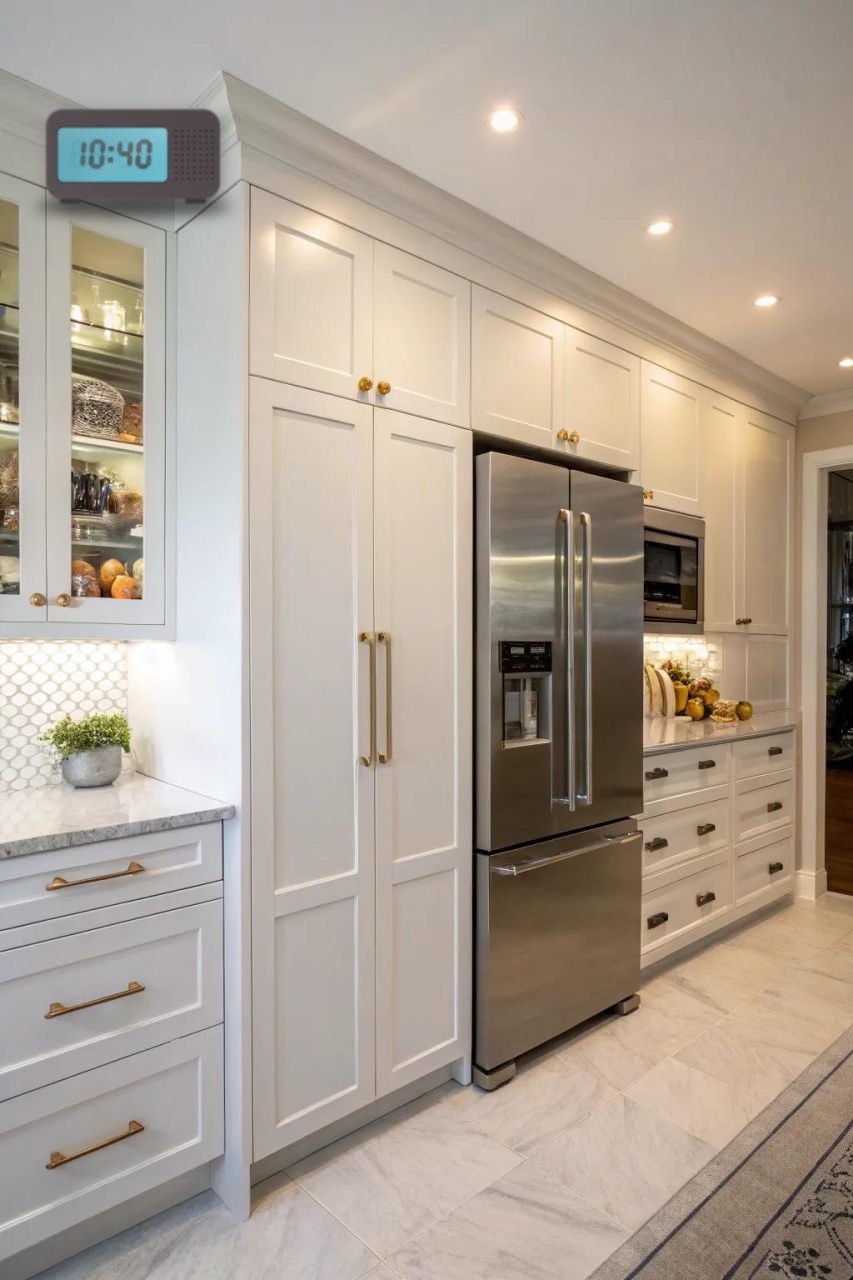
10.40
